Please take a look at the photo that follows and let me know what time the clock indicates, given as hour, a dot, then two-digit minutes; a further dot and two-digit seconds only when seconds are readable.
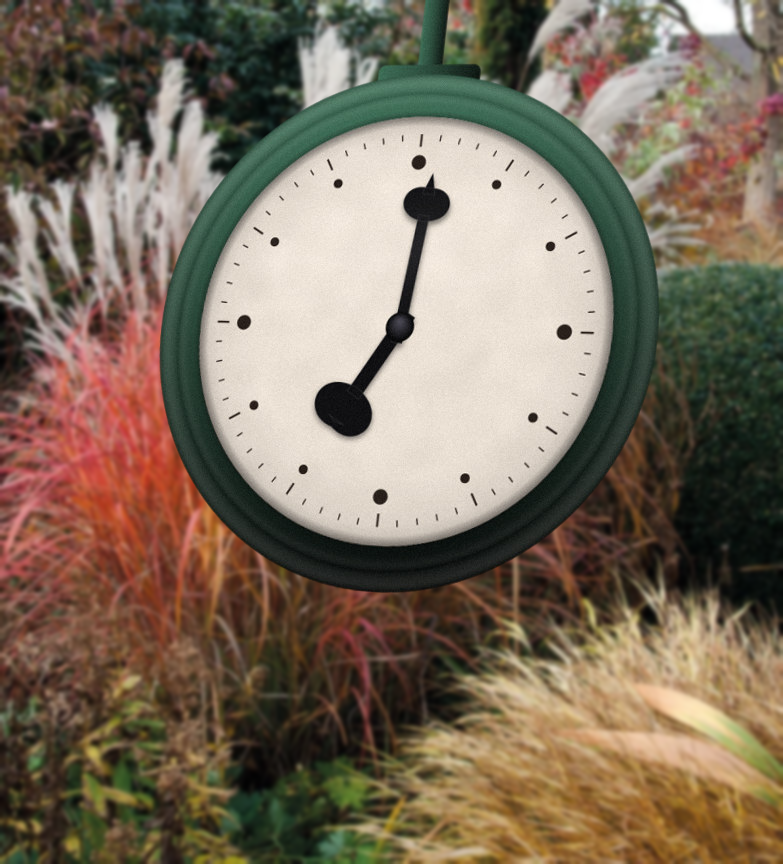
7.01
